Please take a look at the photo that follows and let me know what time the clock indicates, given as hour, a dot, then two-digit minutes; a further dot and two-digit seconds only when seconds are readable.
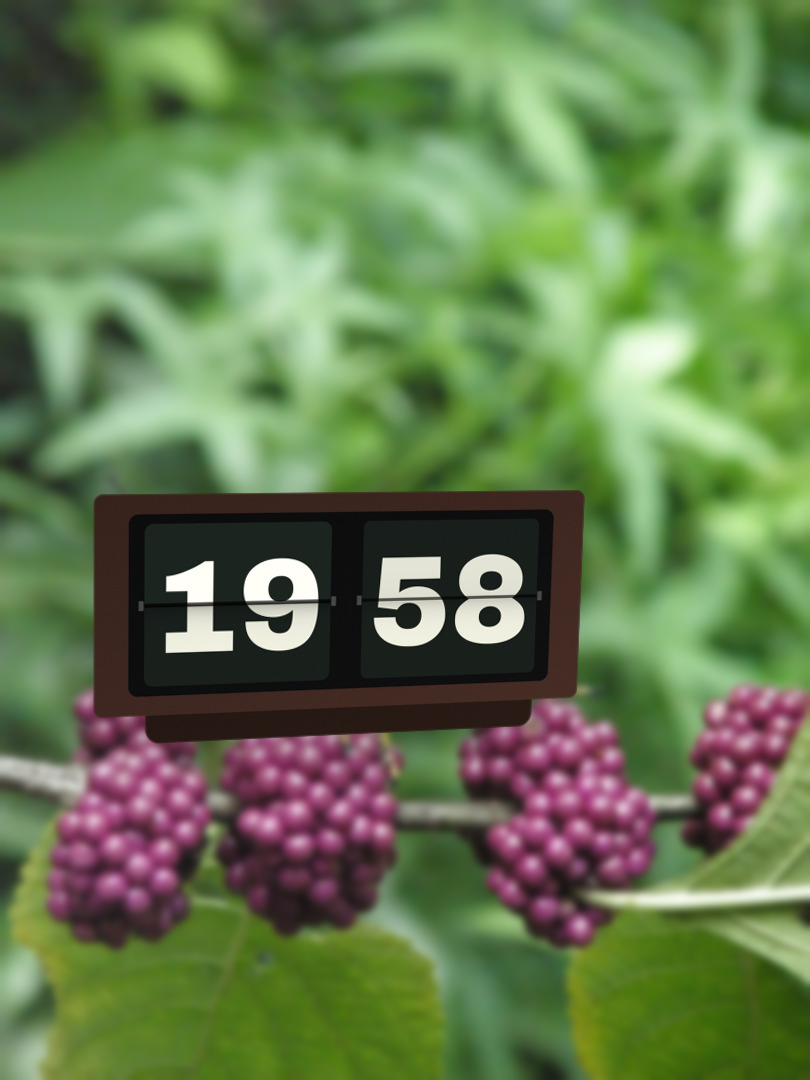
19.58
